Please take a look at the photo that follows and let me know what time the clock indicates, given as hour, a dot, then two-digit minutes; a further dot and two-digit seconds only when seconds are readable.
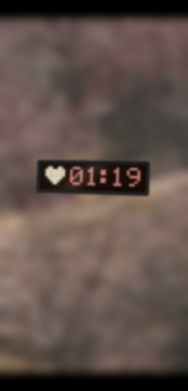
1.19
